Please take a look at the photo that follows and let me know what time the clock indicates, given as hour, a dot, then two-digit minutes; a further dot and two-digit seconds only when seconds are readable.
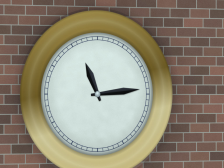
11.14
